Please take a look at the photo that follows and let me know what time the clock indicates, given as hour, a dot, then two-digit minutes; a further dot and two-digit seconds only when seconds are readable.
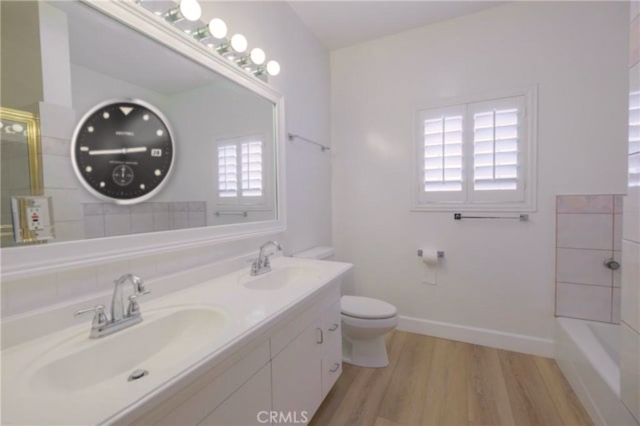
2.44
